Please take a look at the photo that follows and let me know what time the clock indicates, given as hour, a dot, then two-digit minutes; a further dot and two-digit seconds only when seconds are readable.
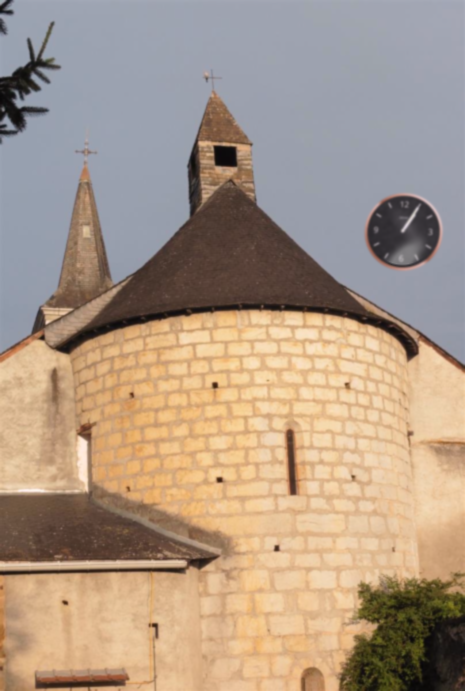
1.05
